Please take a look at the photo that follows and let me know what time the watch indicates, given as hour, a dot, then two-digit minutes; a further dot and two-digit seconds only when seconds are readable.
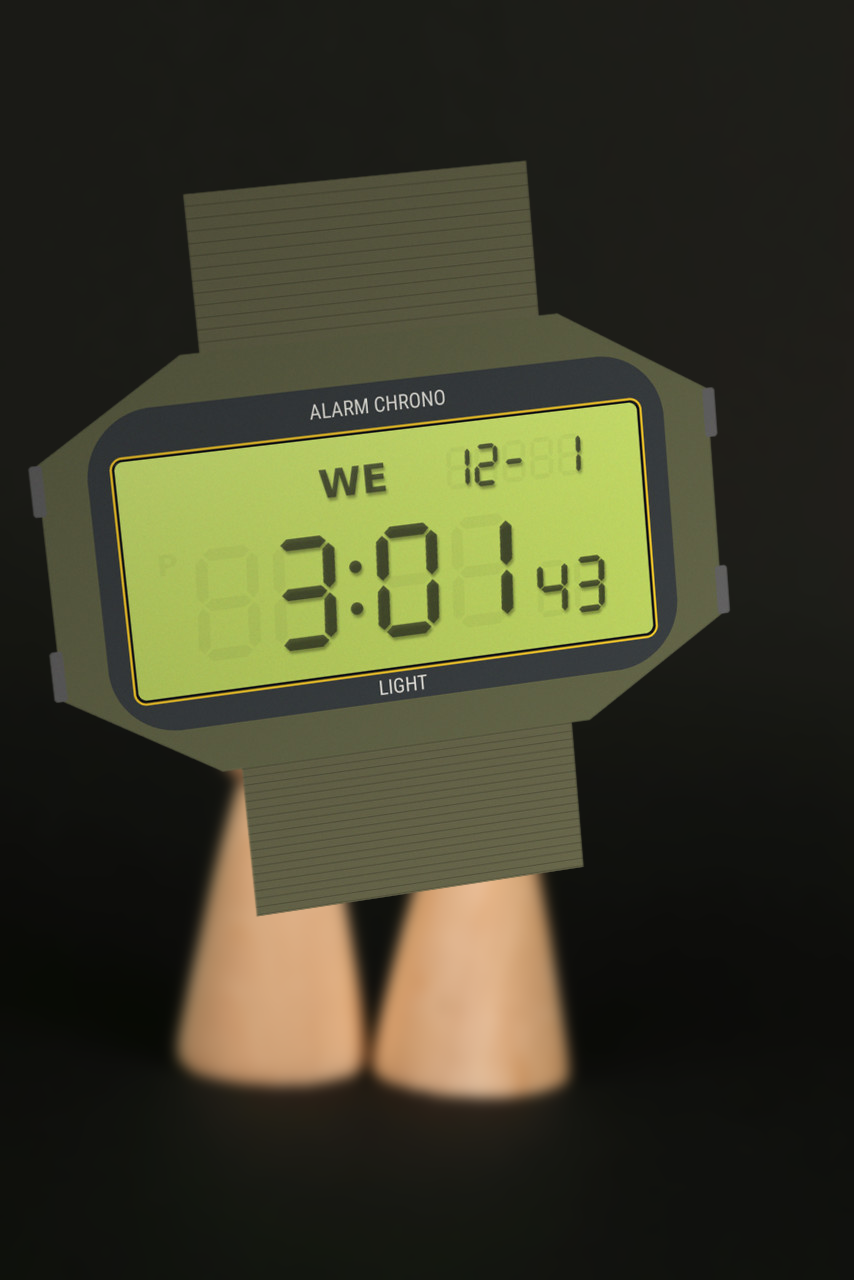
3.01.43
